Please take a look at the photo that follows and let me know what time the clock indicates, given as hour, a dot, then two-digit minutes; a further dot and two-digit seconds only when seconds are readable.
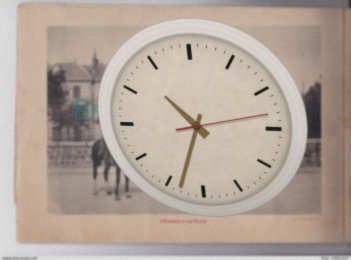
10.33.13
